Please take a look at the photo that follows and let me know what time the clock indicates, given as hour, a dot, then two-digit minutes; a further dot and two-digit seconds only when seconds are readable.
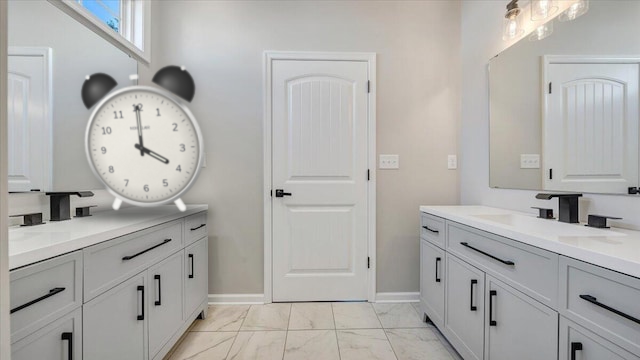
4.00
